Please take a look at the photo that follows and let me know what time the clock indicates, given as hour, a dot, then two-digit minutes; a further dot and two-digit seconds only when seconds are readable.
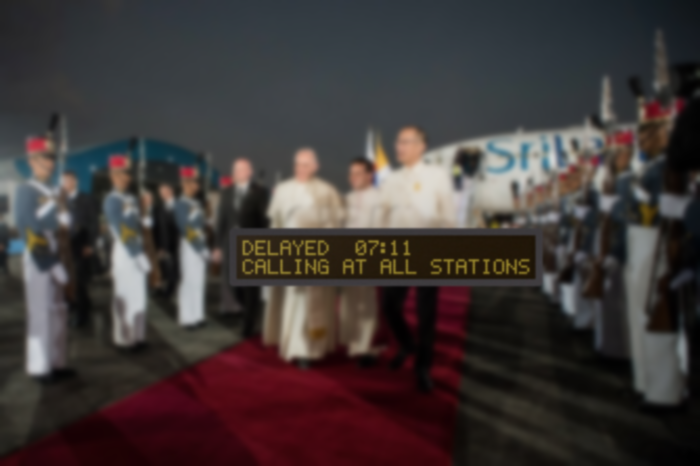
7.11
